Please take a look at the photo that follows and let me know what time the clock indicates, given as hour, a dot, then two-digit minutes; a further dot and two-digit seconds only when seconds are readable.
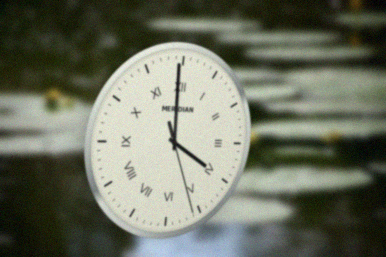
3.59.26
